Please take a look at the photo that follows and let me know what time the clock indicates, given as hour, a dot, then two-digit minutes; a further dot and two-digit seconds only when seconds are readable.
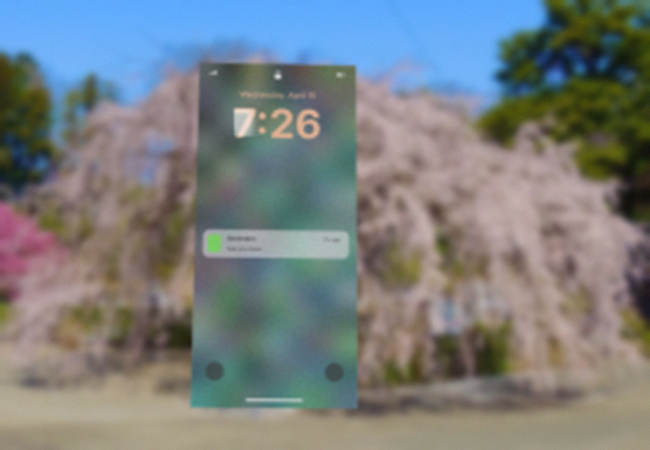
7.26
